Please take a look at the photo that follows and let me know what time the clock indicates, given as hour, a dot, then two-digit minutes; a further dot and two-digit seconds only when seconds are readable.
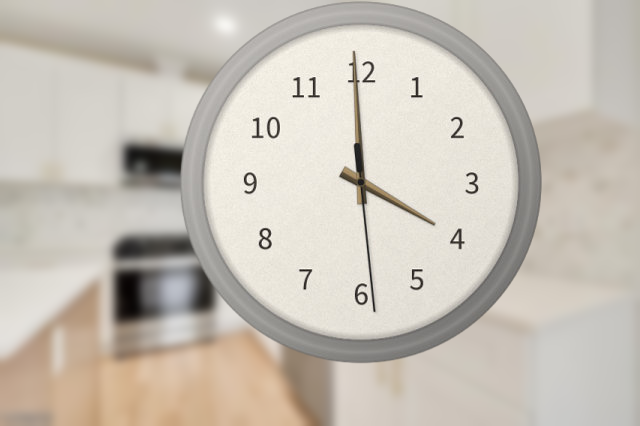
3.59.29
